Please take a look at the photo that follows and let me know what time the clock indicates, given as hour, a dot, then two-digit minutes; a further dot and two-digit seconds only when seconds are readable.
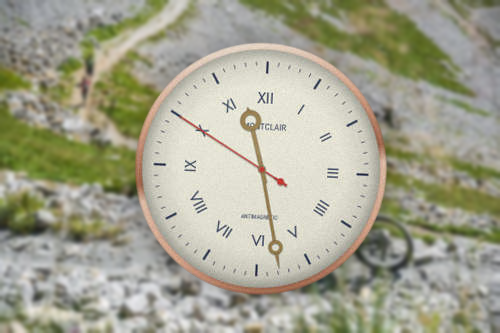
11.27.50
